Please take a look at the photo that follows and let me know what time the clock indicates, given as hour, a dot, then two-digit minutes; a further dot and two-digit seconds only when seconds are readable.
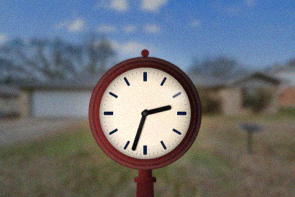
2.33
